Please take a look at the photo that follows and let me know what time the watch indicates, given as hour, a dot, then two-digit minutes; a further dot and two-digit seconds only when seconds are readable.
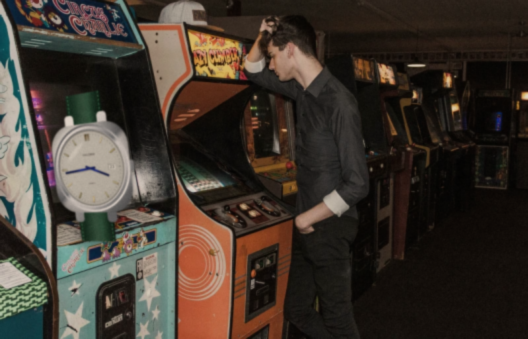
3.44
